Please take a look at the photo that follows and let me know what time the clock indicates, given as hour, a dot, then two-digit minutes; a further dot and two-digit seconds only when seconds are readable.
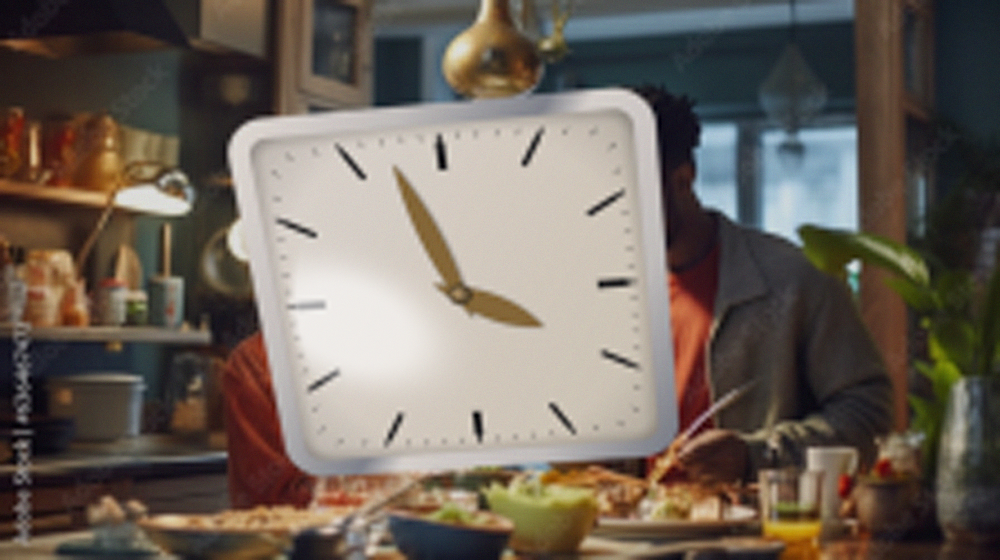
3.57
